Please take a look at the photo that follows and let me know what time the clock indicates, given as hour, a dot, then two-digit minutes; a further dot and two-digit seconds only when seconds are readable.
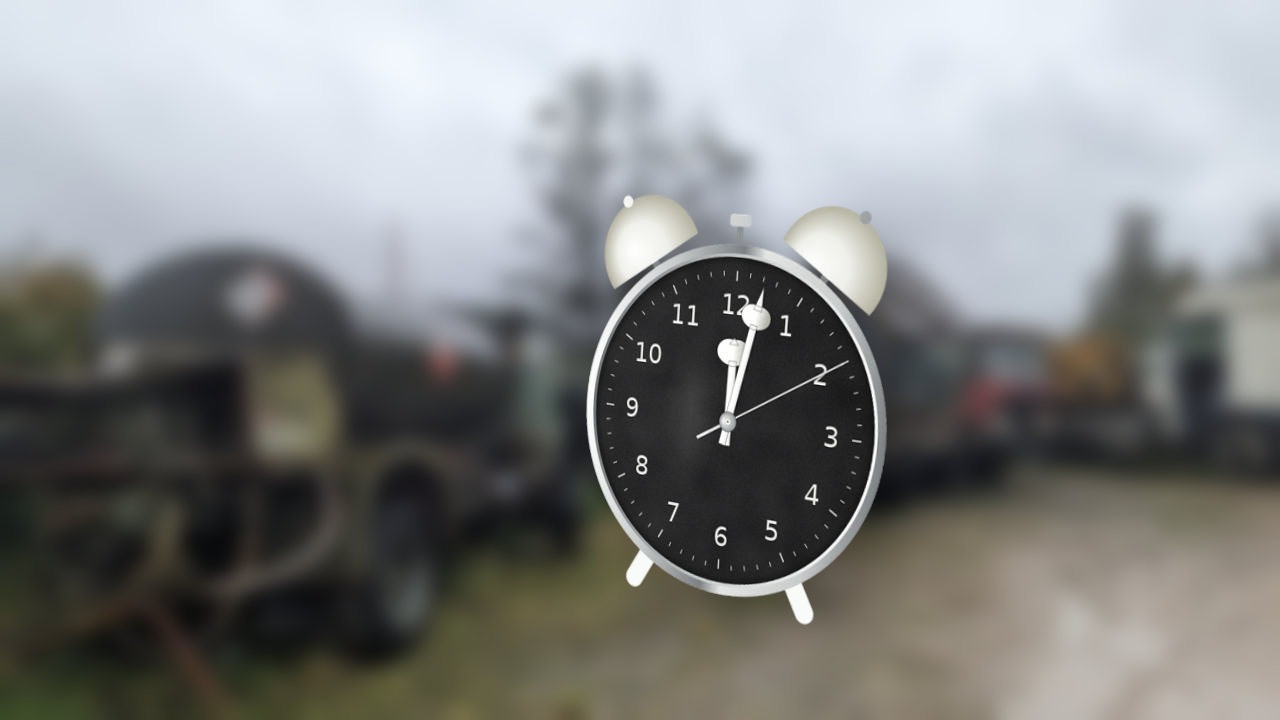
12.02.10
